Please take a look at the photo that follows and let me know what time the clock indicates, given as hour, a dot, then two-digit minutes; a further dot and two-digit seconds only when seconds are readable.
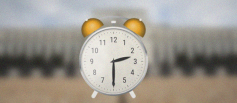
2.30
